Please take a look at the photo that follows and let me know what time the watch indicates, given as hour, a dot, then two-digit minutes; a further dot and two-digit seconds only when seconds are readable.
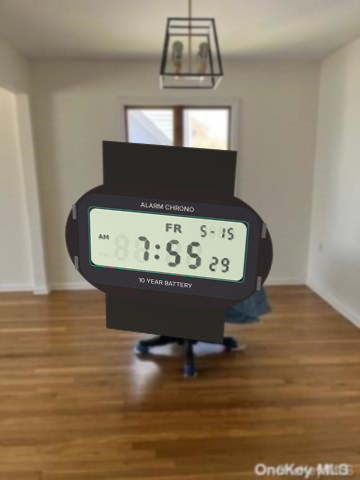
7.55.29
